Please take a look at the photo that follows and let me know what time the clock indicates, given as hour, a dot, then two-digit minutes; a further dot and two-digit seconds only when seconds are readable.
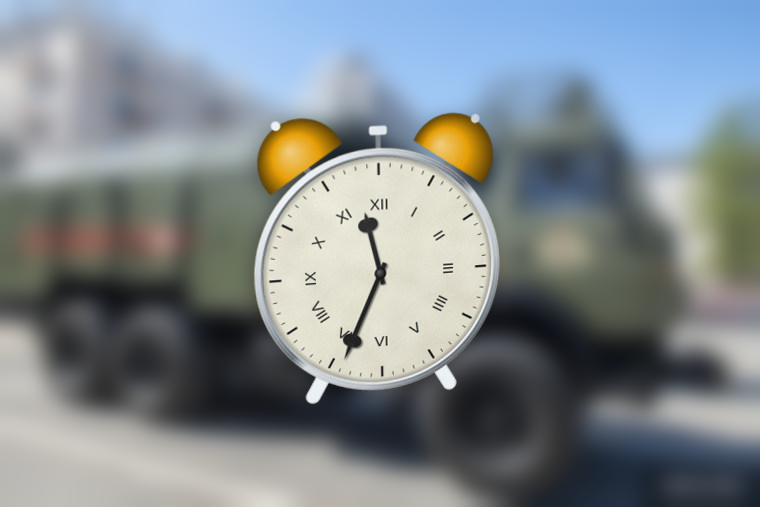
11.34
